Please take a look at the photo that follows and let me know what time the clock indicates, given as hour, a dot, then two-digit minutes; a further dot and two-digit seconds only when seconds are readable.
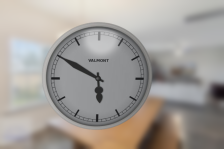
5.50
